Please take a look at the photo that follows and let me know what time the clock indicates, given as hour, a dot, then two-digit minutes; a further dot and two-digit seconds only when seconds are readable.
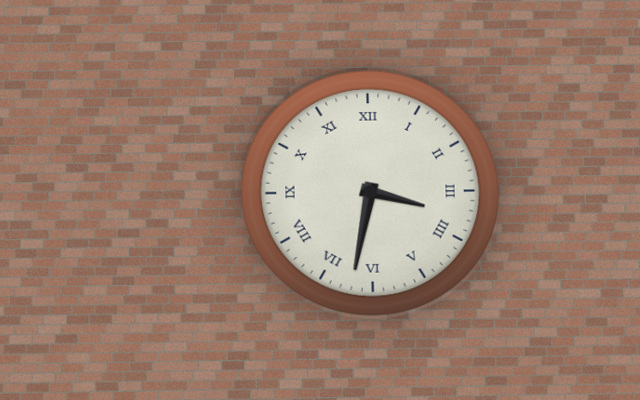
3.32
